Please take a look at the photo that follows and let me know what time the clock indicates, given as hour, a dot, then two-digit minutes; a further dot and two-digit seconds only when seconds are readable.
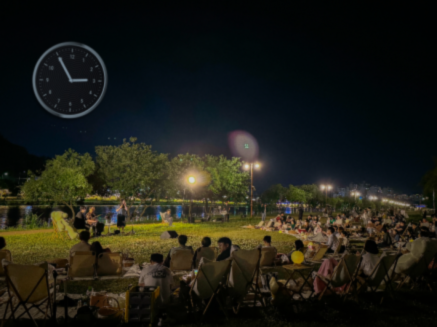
2.55
